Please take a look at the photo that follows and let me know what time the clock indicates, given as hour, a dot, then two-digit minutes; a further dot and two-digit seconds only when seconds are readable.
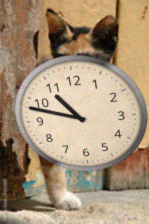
10.48
